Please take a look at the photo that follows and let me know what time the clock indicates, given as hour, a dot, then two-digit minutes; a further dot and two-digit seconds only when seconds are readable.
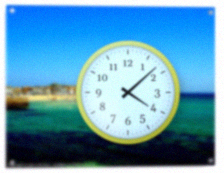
4.08
